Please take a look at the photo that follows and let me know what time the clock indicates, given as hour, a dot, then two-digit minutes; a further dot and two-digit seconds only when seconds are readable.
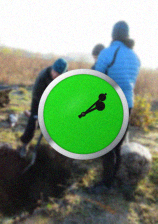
2.08
